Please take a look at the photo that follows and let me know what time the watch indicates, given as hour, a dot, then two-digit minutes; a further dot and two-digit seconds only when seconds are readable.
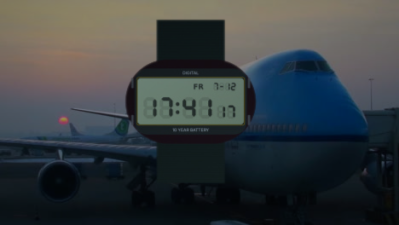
17.41.17
